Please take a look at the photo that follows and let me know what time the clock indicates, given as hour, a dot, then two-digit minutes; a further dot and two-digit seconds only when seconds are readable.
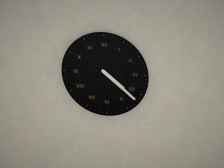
4.22
